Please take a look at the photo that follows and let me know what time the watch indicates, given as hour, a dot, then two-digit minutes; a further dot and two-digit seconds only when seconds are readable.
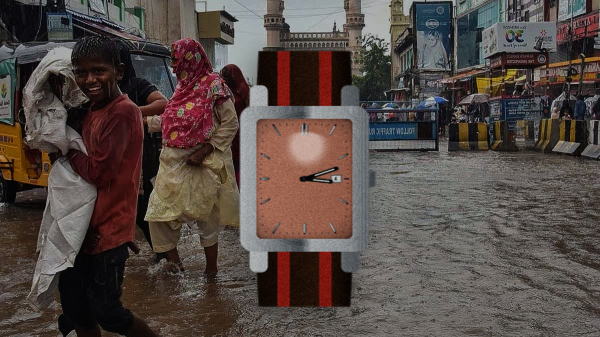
3.12
